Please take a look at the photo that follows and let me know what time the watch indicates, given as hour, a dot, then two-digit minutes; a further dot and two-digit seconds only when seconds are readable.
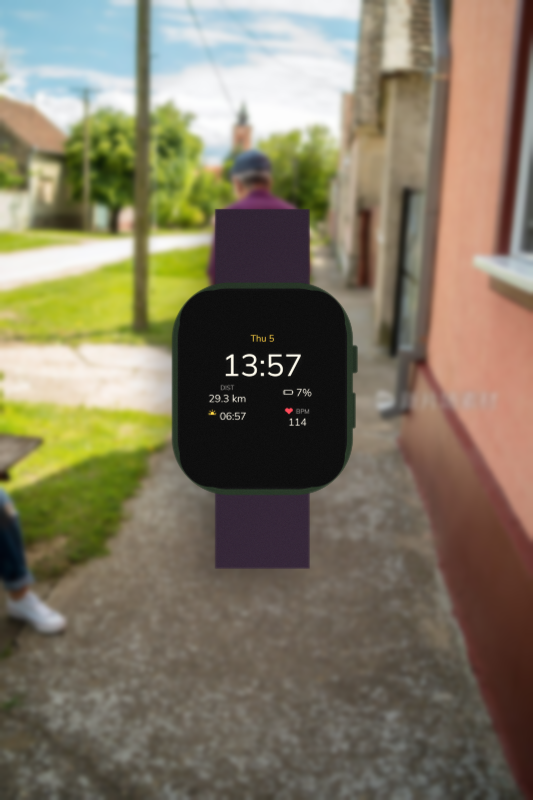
13.57
